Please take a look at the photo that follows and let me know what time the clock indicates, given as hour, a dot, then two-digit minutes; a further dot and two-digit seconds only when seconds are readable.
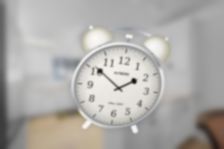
1.51
